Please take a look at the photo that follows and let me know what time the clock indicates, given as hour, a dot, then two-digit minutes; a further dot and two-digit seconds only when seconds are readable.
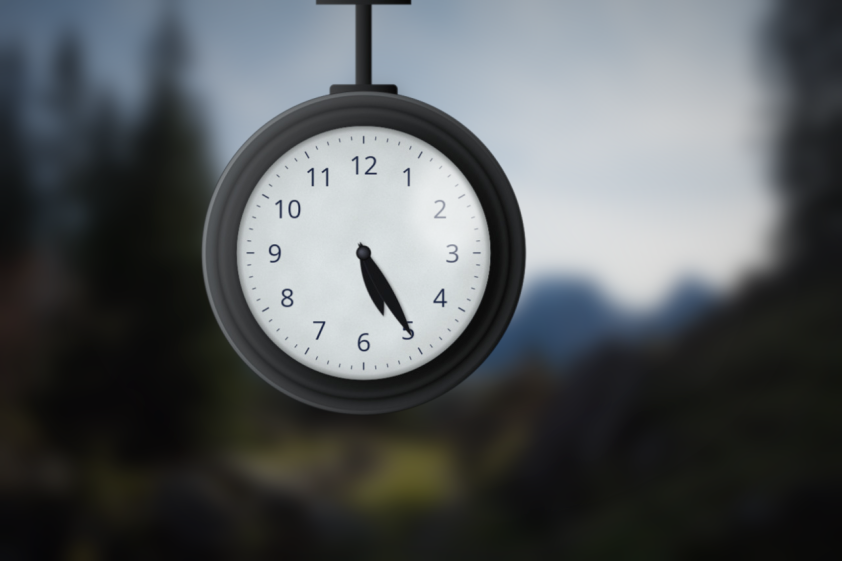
5.25
